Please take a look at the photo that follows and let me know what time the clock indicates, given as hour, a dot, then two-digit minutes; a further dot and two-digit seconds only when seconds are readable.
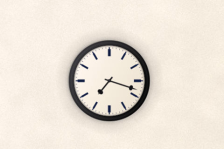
7.18
